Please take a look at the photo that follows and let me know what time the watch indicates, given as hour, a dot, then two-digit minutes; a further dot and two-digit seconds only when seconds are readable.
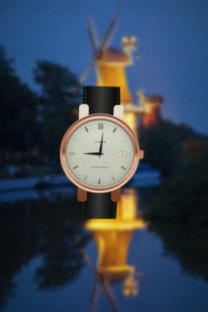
9.01
